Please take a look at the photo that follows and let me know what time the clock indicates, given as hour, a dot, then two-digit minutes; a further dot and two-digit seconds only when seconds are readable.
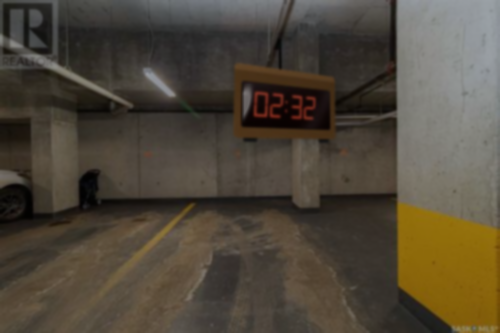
2.32
